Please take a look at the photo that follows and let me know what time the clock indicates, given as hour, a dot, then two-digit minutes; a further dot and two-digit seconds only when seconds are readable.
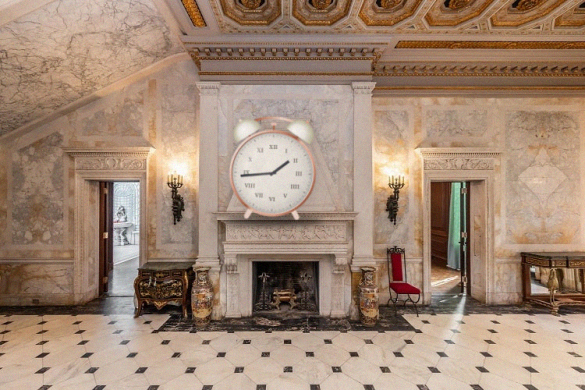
1.44
